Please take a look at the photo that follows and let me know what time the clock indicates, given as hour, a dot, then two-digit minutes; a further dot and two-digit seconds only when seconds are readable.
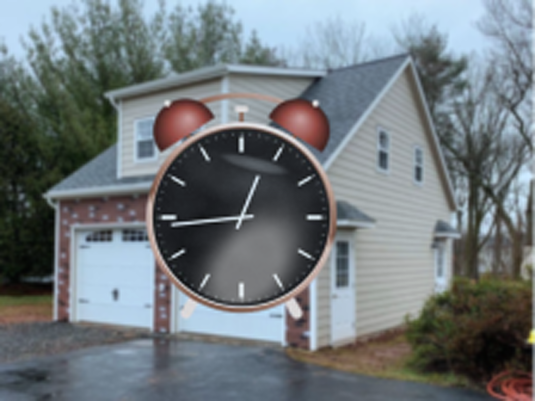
12.44
